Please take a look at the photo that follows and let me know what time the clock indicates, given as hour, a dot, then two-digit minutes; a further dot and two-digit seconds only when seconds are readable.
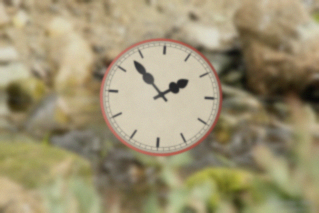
1.53
